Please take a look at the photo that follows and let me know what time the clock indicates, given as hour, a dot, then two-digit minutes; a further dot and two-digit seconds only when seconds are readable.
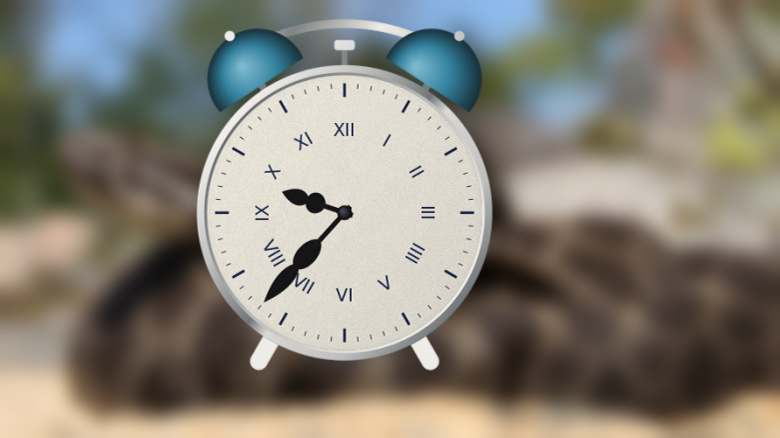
9.37
